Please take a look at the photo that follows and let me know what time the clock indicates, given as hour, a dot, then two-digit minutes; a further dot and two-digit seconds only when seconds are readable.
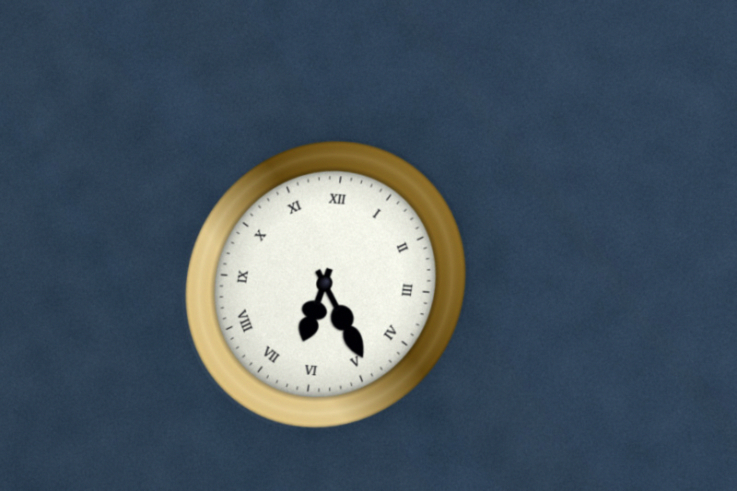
6.24
